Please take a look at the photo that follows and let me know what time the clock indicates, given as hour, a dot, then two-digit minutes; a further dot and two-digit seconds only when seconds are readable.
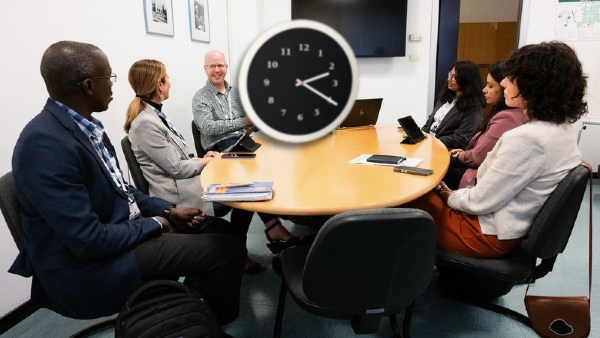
2.20
